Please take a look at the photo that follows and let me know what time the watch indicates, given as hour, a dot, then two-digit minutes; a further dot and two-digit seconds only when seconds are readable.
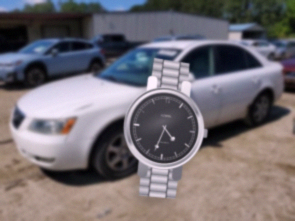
4.33
